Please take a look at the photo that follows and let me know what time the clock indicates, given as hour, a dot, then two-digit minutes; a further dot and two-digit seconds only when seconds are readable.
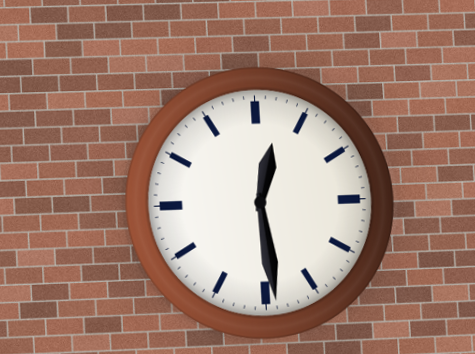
12.29
